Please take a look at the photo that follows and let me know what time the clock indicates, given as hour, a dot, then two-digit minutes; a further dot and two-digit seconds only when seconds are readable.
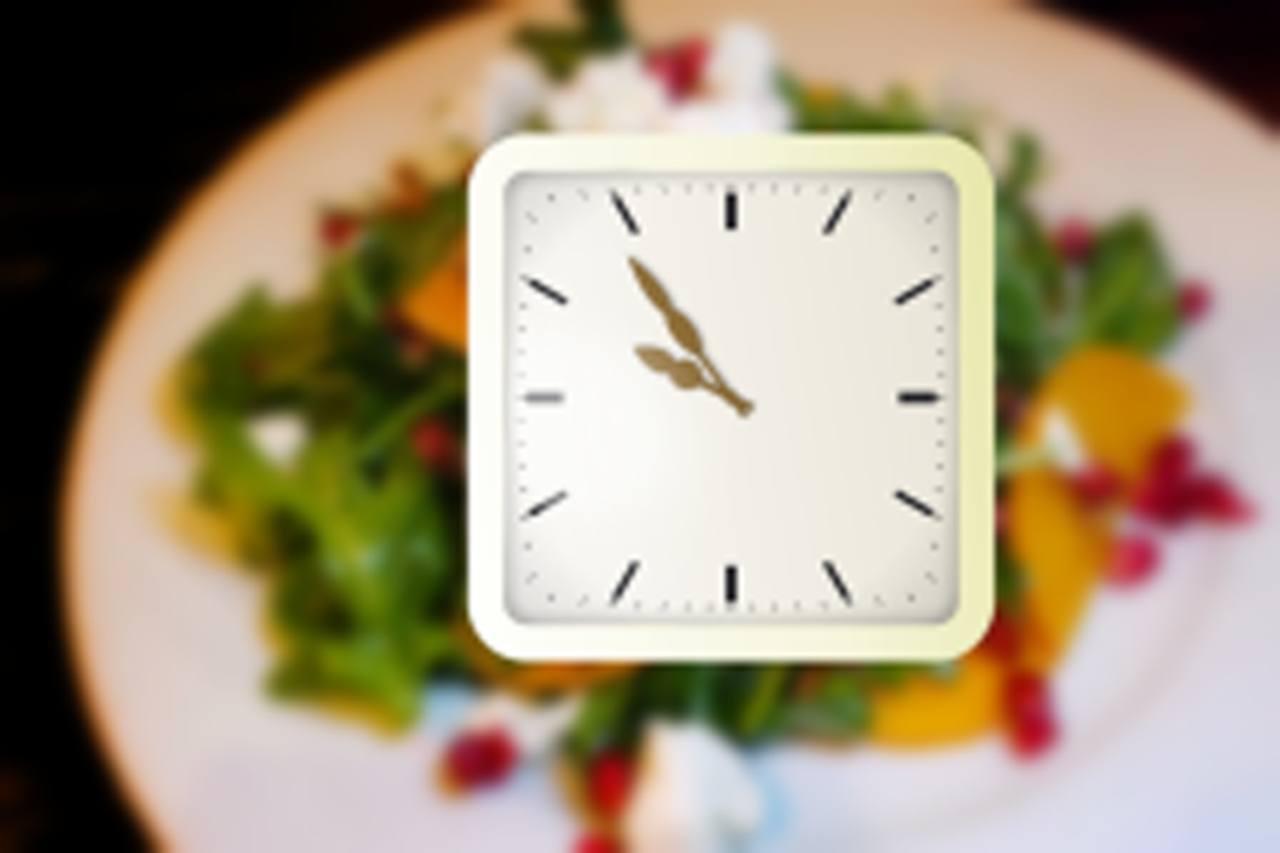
9.54
